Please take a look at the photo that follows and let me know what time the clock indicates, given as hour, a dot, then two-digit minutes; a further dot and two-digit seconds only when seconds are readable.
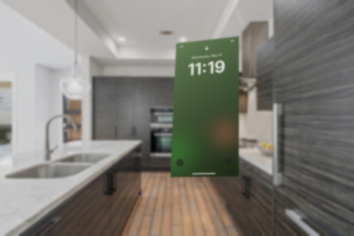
11.19
